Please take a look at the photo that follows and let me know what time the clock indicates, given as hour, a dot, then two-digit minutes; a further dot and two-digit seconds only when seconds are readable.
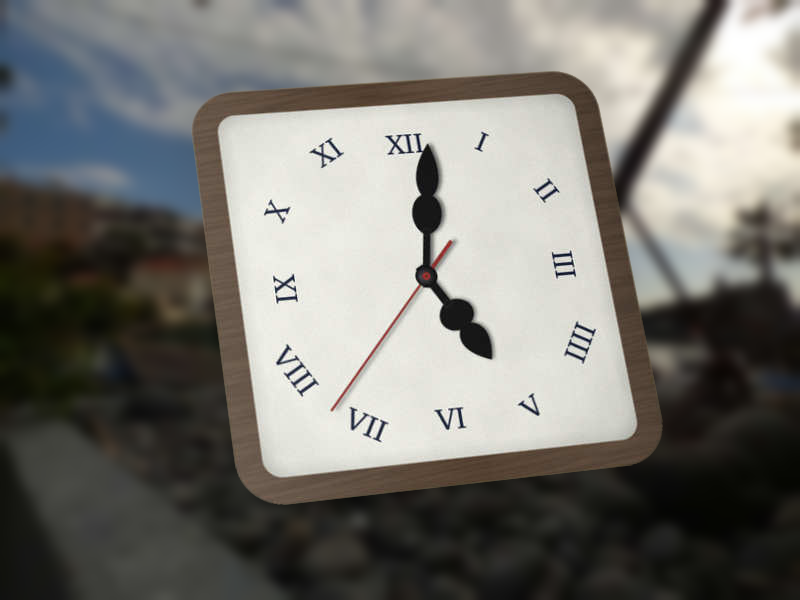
5.01.37
